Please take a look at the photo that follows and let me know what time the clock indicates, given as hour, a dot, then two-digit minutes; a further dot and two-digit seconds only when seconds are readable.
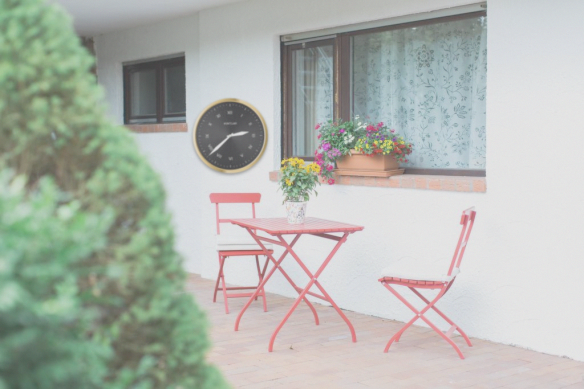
2.38
